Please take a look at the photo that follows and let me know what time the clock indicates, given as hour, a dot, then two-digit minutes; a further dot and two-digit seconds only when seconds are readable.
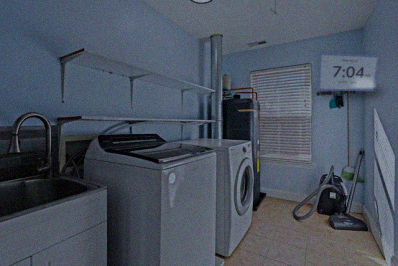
7.04
